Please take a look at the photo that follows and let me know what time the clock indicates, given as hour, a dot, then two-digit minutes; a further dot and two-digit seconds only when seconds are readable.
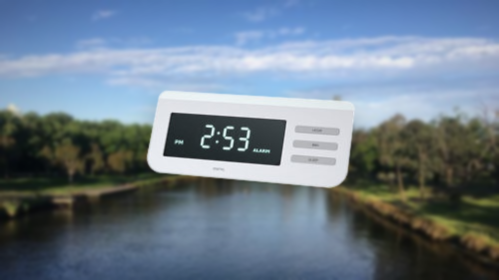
2.53
